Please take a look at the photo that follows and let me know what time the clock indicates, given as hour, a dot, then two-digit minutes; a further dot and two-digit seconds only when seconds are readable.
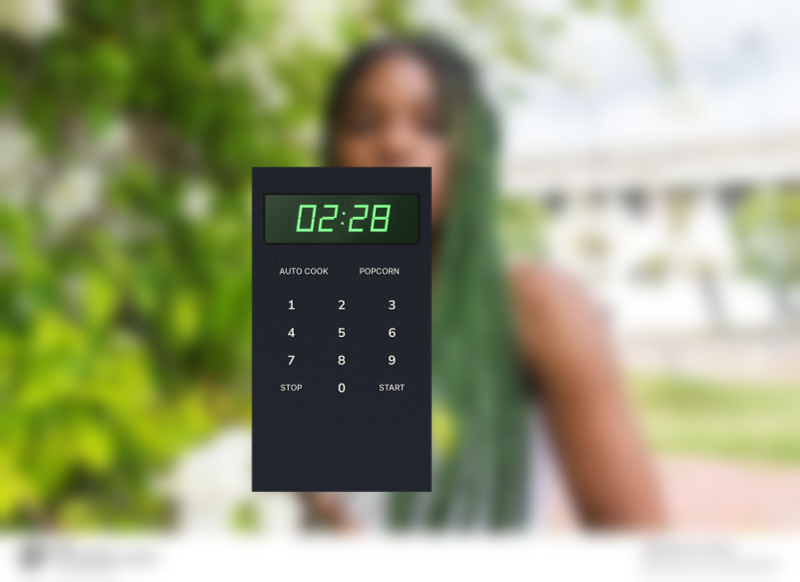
2.28
